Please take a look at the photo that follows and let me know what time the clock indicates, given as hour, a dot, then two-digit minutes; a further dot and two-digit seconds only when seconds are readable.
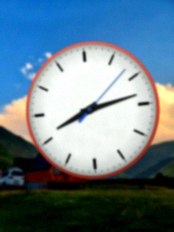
8.13.08
